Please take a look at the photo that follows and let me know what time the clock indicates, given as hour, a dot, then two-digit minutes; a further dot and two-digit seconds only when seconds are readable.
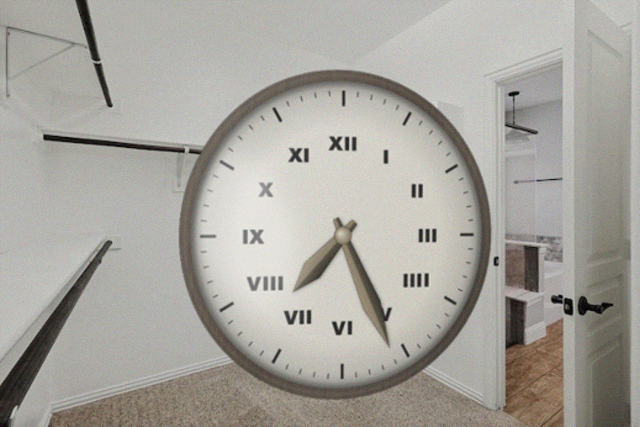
7.26
